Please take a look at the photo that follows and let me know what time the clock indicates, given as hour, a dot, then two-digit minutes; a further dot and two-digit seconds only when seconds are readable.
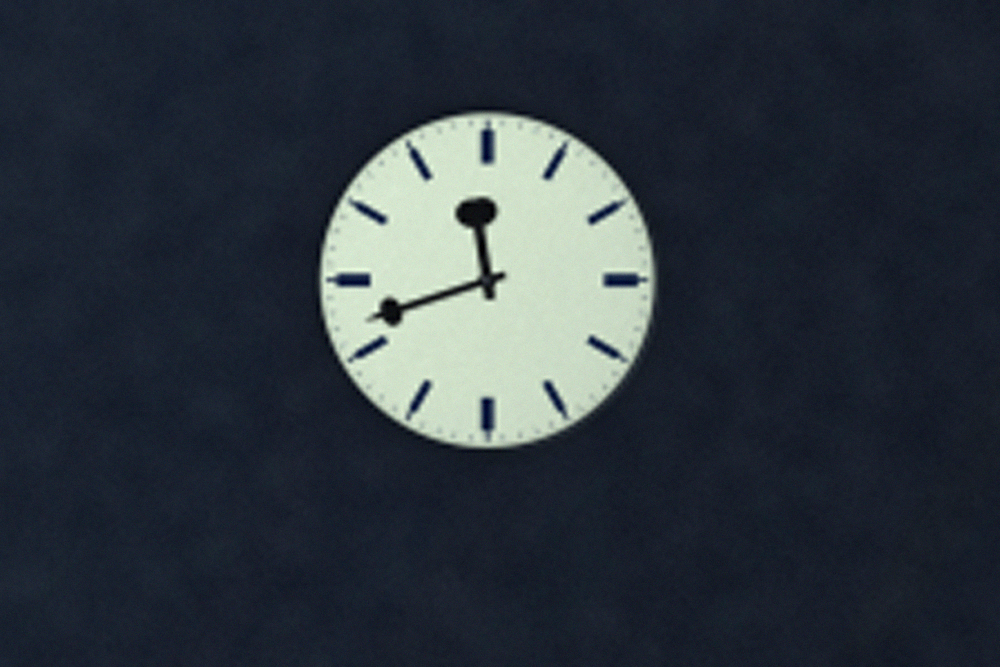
11.42
